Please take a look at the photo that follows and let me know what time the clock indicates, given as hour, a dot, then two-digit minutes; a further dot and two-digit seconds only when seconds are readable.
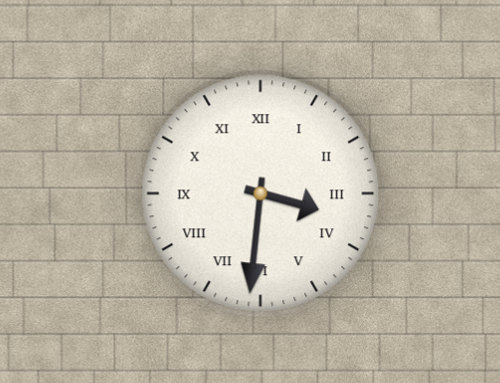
3.31
